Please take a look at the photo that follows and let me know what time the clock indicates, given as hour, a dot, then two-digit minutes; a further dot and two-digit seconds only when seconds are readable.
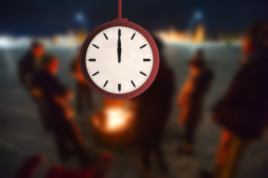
12.00
